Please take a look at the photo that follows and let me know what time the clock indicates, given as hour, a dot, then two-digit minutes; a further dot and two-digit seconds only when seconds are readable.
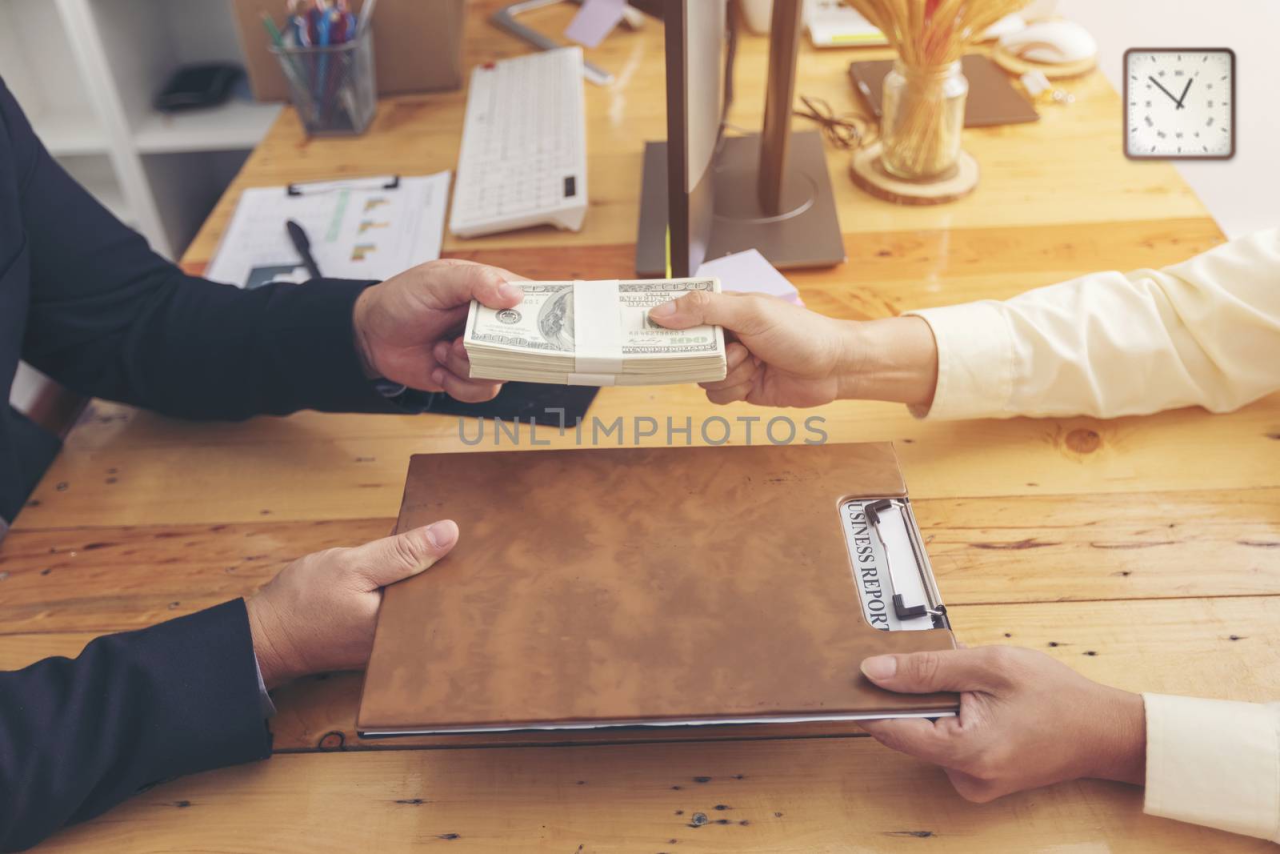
12.52
